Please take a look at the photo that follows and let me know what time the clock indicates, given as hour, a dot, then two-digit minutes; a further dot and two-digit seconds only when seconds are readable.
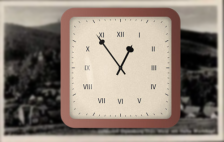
12.54
